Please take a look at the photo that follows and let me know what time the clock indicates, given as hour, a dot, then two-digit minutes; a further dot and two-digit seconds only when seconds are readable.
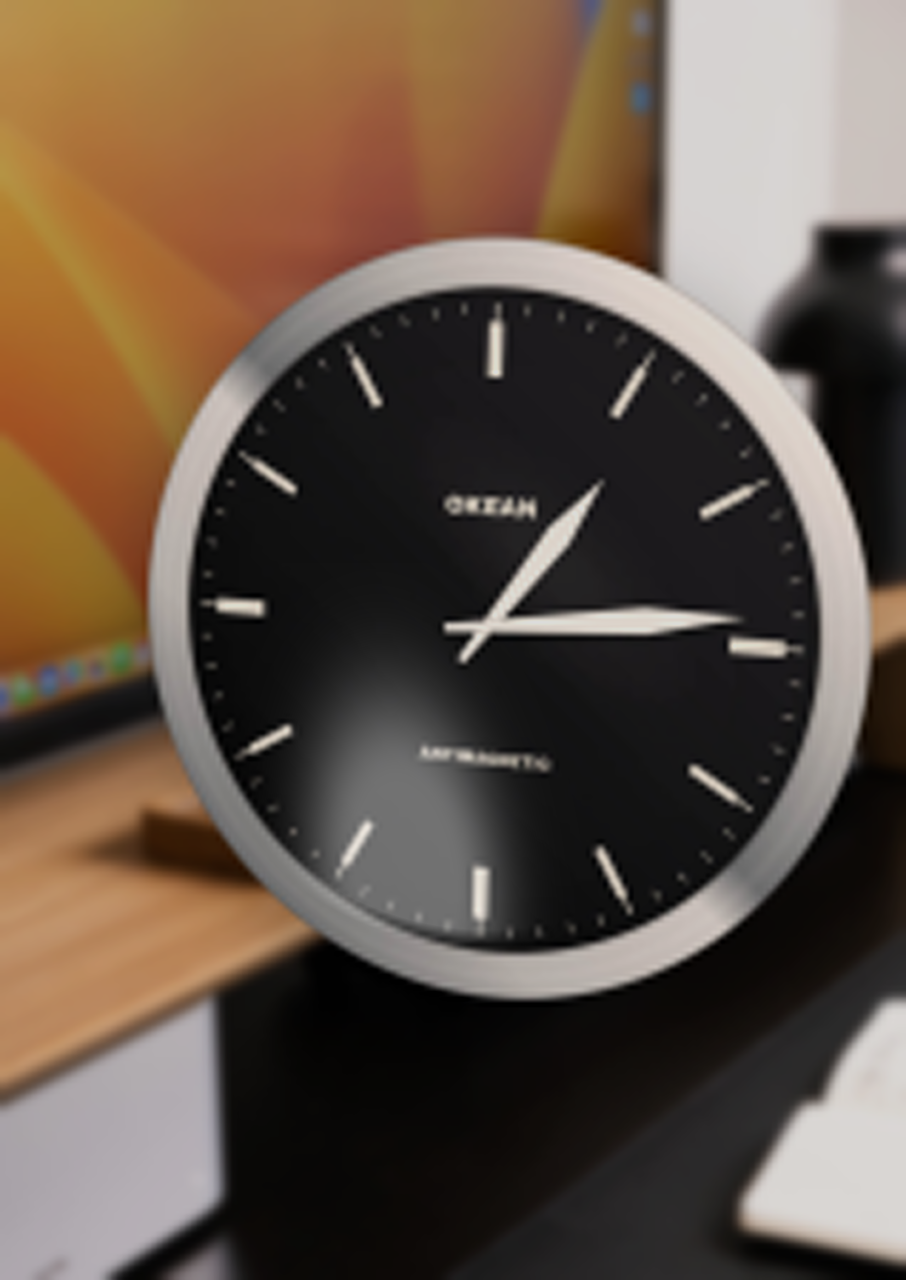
1.14
